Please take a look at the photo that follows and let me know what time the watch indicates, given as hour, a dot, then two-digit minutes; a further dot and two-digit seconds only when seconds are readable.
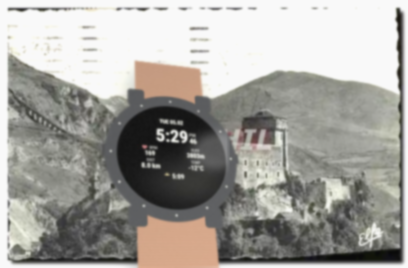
5.29
